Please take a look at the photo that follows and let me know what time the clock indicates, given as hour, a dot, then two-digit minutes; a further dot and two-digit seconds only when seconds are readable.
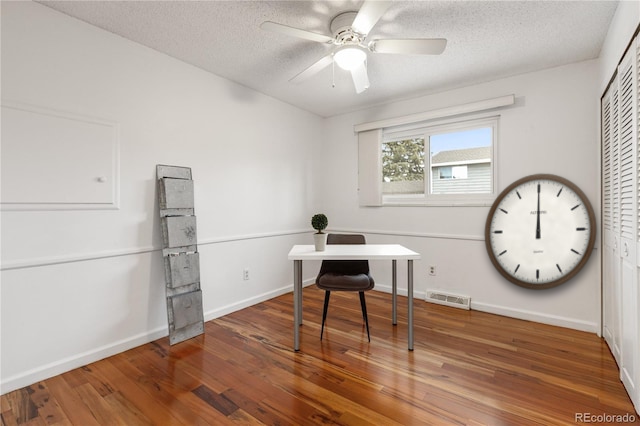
12.00
